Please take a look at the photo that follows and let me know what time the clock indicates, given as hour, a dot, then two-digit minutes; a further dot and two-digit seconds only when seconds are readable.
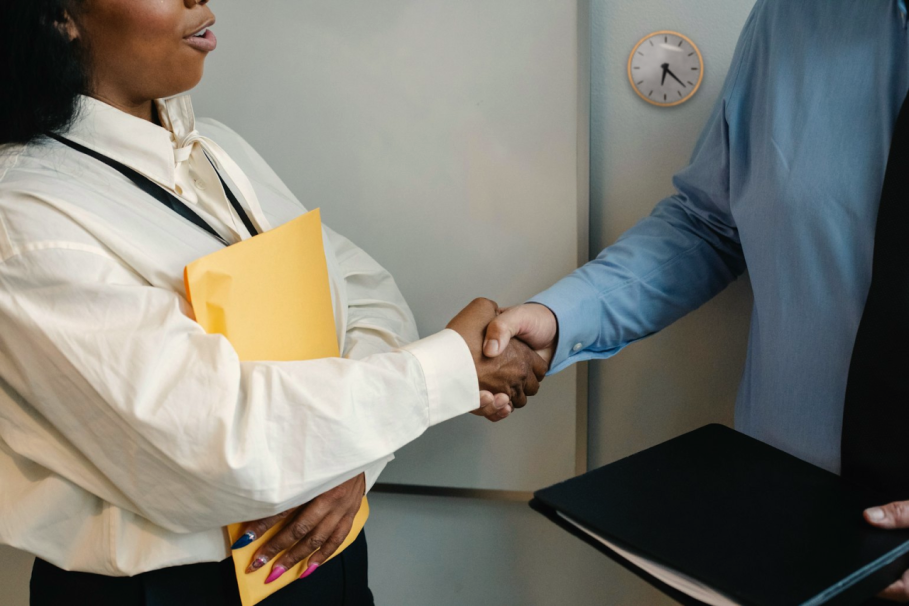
6.22
